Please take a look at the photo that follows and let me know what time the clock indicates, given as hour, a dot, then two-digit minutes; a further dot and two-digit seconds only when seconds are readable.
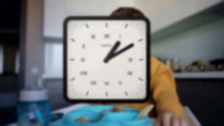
1.10
